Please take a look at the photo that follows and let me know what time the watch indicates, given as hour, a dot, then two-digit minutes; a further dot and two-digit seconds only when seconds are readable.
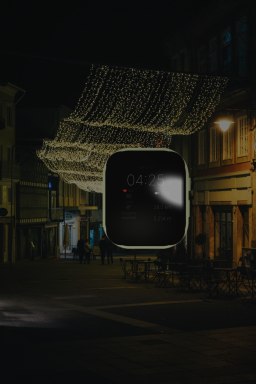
4.25
